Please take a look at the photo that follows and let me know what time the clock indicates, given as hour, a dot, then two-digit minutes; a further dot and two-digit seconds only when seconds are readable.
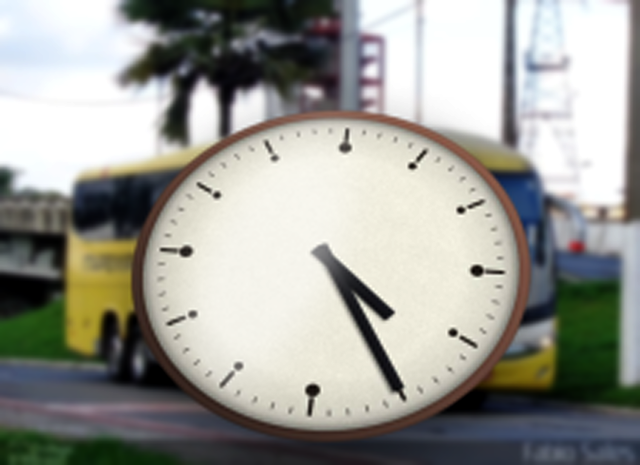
4.25
